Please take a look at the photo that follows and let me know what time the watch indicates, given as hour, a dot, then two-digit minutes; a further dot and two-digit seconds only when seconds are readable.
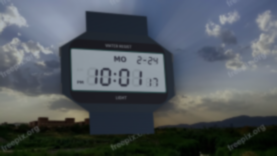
10.01
